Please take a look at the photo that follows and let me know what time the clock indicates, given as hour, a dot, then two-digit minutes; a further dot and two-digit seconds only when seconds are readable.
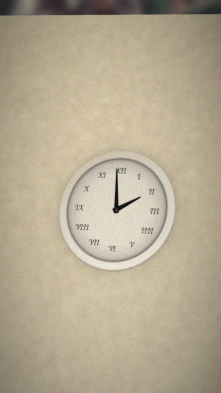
1.59
